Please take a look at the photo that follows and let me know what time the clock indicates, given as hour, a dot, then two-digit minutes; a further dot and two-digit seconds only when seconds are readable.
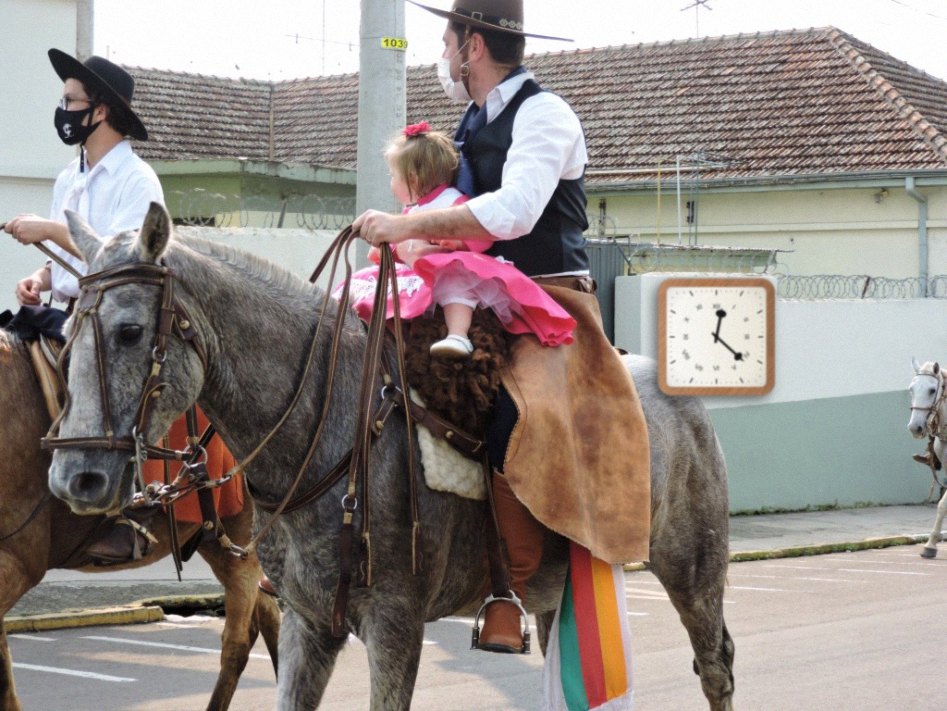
12.22
